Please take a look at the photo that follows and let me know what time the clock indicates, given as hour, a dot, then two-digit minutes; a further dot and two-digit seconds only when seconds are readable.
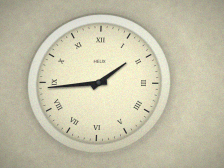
1.44
